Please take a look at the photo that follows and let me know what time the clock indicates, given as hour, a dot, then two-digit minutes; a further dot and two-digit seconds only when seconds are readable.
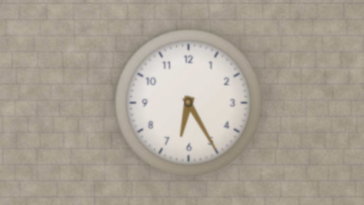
6.25
